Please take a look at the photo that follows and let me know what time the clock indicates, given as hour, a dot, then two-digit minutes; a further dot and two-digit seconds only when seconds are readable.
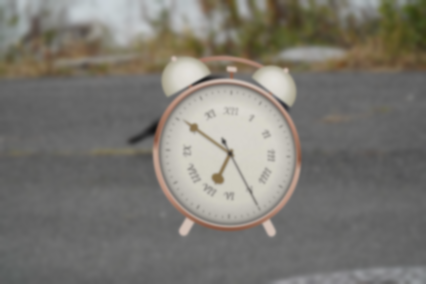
6.50.25
